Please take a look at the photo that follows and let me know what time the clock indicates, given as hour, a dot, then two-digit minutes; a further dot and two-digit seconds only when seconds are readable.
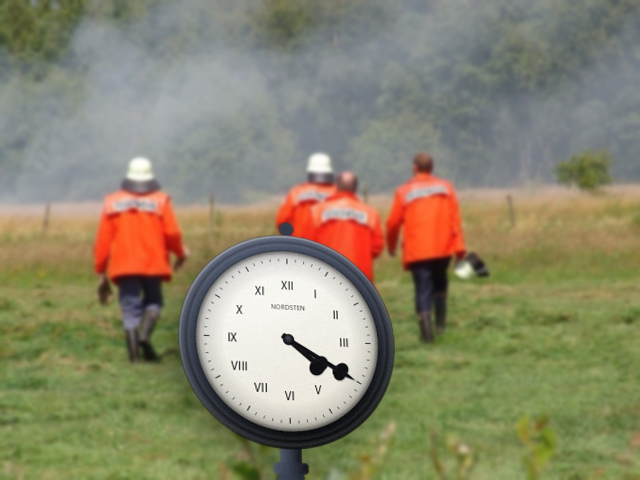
4.20
